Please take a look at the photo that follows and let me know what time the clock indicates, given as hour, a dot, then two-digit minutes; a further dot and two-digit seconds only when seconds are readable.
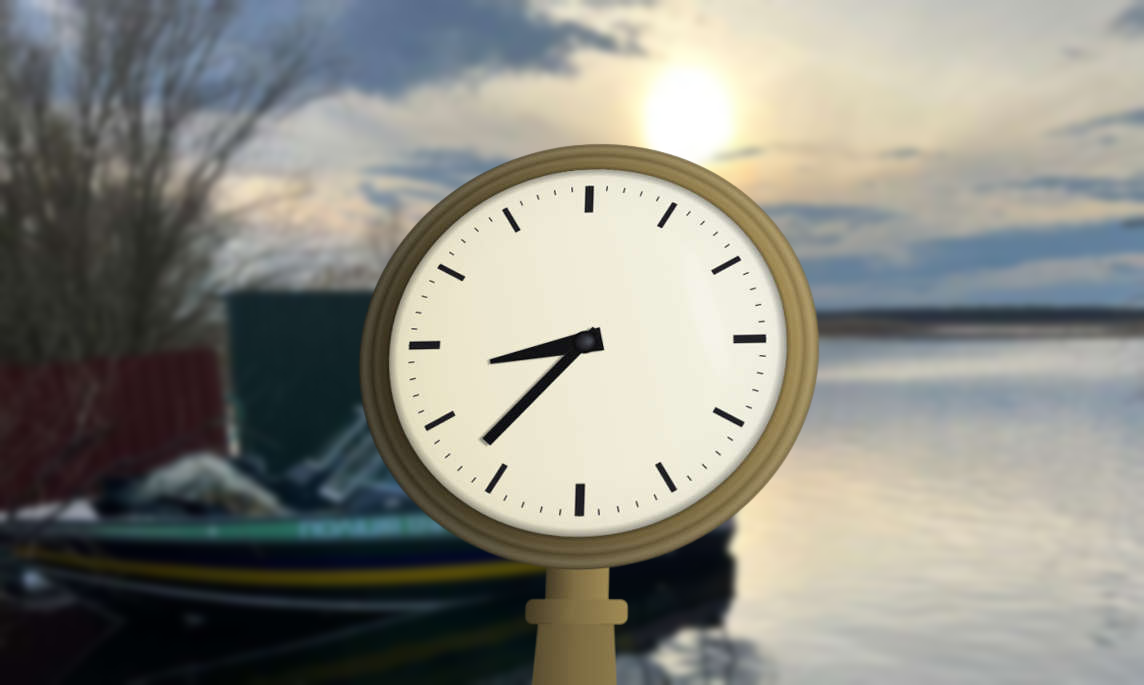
8.37
